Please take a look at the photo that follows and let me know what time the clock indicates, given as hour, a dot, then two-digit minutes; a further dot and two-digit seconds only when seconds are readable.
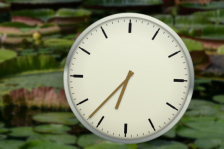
6.37
